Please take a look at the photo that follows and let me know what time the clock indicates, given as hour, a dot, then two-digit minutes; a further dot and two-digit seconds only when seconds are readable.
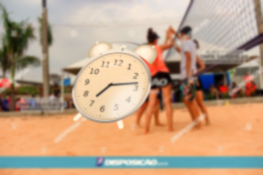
7.13
